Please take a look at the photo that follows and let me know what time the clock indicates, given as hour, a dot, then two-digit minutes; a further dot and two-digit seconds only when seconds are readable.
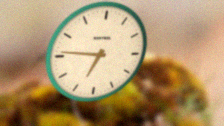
6.46
